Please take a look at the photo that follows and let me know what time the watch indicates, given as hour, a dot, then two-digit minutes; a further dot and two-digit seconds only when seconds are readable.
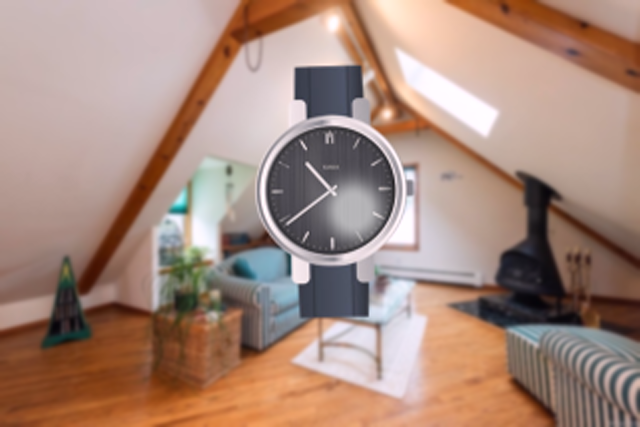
10.39
